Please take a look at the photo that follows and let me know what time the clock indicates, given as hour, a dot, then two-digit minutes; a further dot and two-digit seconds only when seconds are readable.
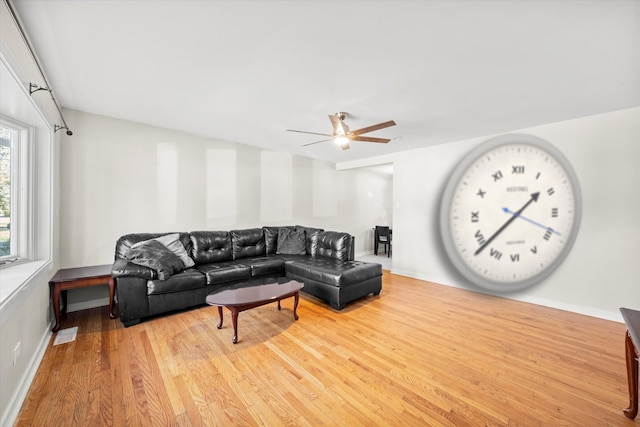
1.38.19
